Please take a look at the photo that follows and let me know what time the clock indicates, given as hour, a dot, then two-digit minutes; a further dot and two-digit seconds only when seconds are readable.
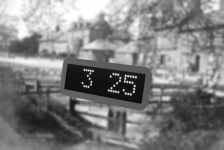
3.25
